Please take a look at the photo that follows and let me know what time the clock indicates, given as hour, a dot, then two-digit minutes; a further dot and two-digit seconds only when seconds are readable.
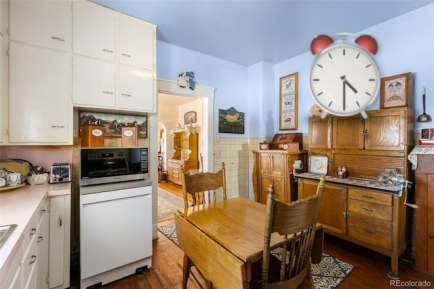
4.30
